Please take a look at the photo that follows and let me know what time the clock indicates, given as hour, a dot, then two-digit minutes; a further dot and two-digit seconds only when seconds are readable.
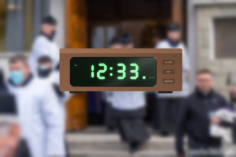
12.33
